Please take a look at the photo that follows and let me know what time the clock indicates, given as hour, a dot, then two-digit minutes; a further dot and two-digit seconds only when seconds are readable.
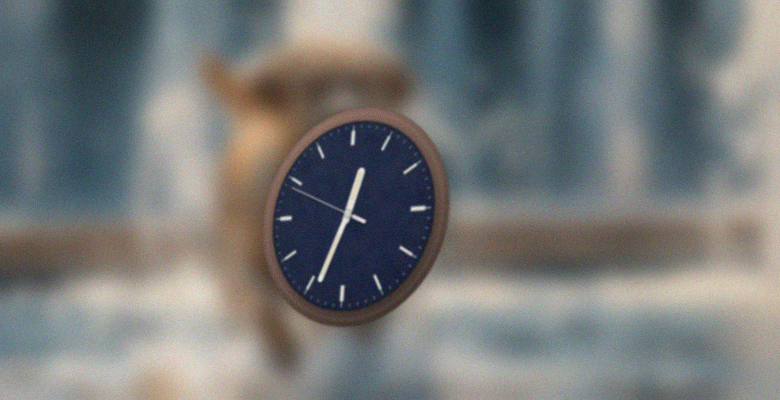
12.33.49
